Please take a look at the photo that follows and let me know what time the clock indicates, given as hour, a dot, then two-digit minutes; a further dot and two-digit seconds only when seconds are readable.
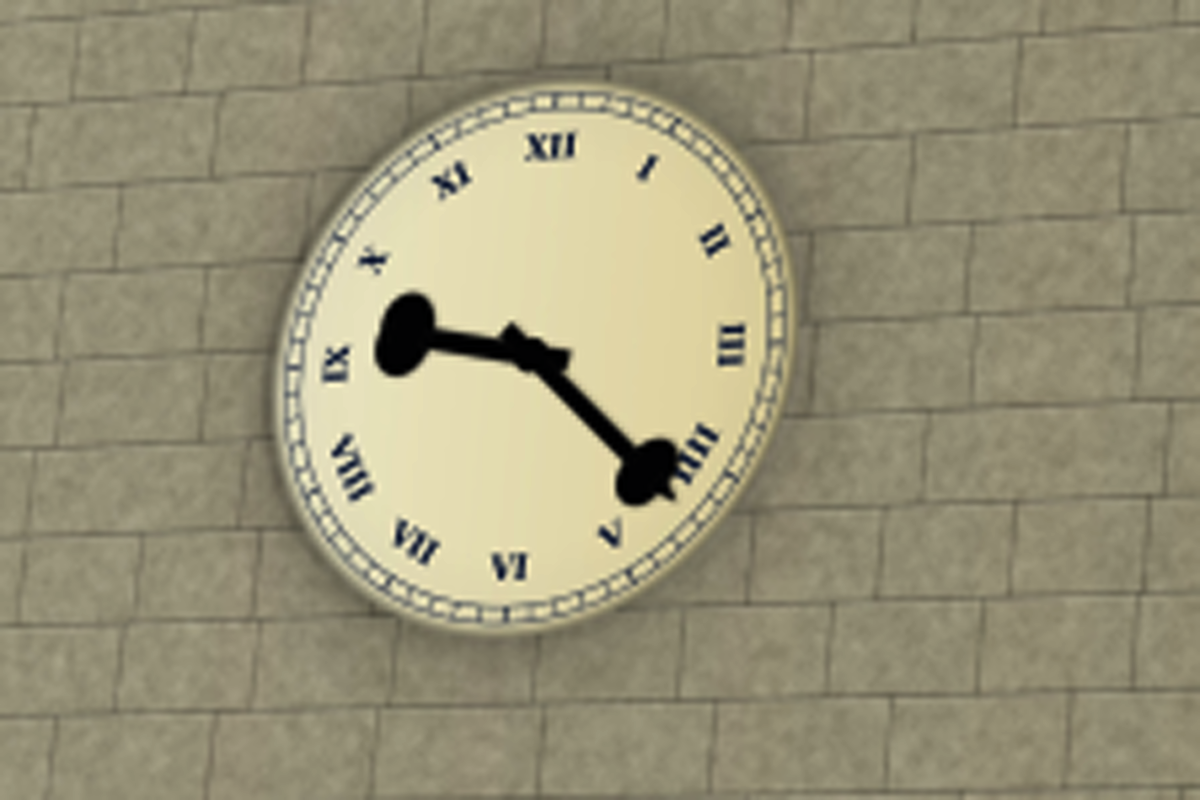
9.22
